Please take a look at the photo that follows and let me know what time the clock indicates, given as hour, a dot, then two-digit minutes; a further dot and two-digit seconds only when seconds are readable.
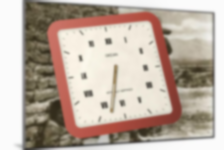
6.33
